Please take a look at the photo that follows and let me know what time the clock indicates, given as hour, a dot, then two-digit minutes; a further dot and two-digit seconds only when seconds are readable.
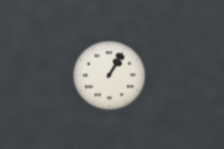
1.05
